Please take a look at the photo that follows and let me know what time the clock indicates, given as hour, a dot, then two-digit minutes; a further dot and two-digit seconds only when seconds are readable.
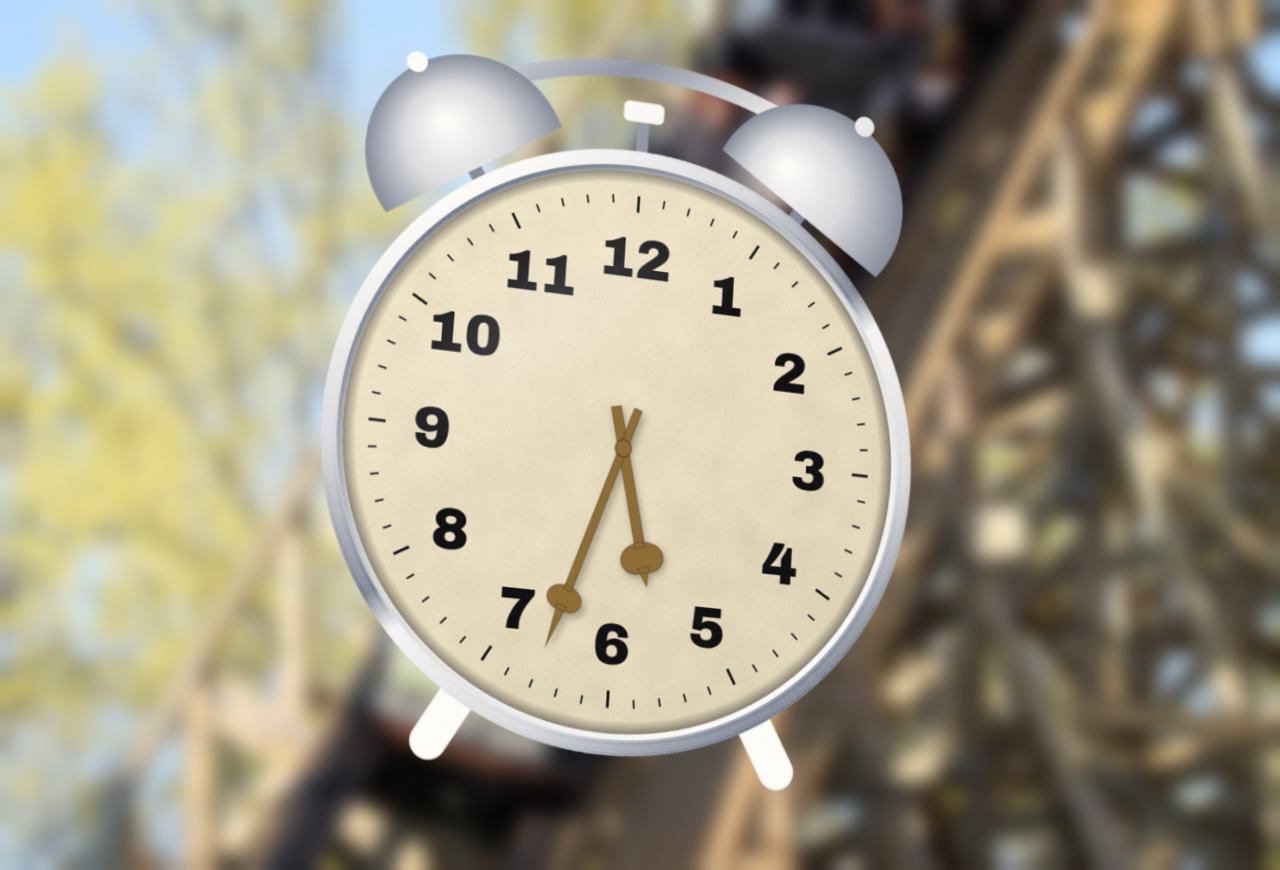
5.33
